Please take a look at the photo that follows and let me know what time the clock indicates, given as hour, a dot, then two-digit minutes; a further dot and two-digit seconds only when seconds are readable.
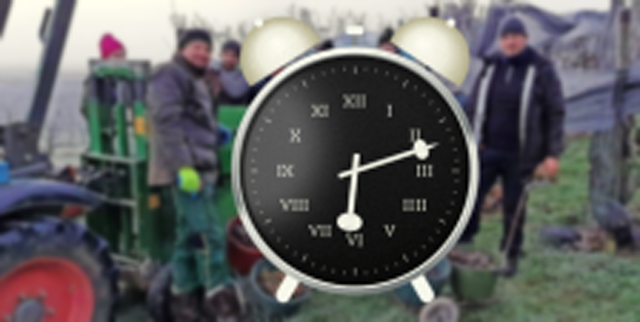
6.12
